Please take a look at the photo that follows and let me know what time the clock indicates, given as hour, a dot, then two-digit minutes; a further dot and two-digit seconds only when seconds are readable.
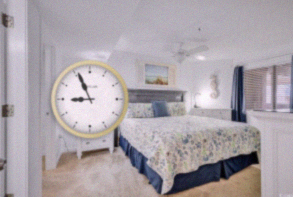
8.56
